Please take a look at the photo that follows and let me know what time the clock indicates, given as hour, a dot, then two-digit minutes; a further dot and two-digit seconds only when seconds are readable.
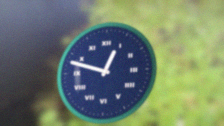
12.48
